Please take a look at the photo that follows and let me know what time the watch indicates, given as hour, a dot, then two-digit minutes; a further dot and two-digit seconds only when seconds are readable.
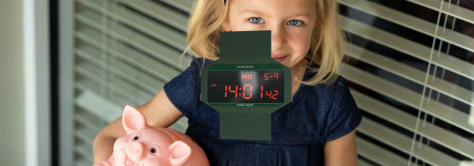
14.01.42
